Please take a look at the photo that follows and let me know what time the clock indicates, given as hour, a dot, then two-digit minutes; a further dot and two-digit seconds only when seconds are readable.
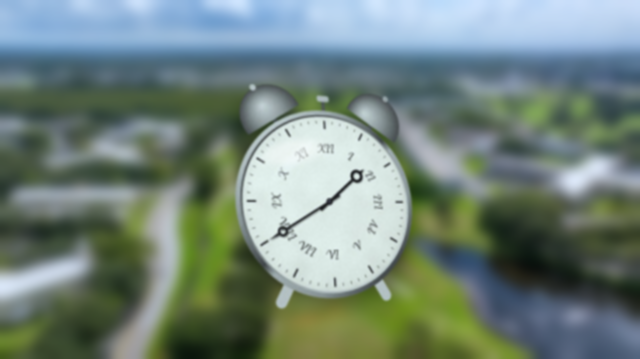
1.40
